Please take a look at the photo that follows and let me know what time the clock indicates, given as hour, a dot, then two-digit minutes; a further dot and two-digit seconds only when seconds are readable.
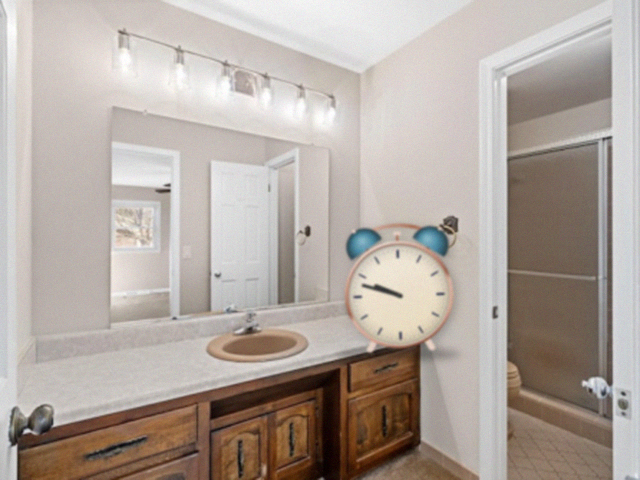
9.48
